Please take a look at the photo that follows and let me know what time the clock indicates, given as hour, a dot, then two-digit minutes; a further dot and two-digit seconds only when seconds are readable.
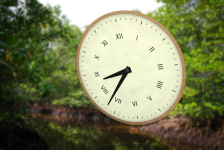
8.37
